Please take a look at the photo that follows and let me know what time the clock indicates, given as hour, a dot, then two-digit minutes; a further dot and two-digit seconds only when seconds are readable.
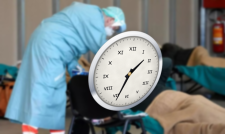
1.34
